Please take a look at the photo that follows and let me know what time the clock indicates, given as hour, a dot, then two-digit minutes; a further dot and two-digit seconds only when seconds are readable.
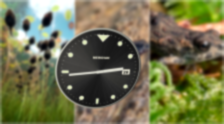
2.44
